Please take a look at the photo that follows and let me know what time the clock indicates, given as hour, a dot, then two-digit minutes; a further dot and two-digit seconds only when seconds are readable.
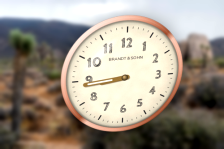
8.44
